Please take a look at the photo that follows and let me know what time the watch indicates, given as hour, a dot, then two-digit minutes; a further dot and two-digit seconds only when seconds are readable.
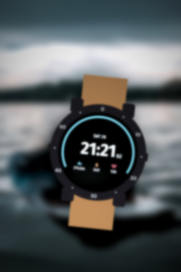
21.21
